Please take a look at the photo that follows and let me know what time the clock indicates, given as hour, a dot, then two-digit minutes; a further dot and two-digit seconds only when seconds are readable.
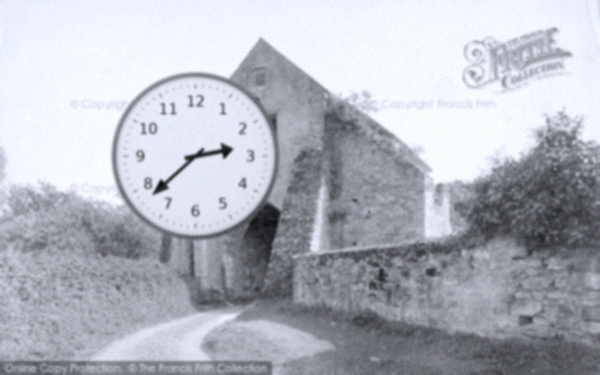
2.38
